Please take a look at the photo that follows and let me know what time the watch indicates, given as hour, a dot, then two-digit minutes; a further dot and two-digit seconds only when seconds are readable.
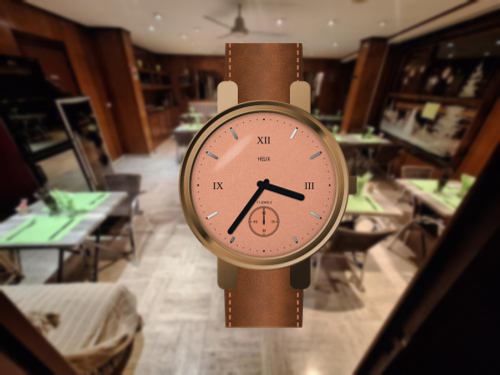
3.36
